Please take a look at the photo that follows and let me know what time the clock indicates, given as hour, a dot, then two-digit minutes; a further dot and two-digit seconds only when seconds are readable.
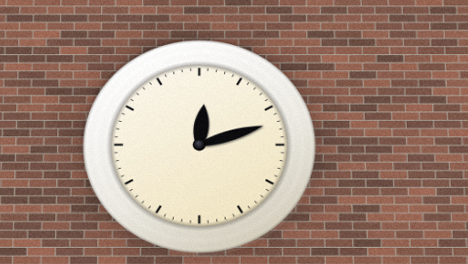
12.12
